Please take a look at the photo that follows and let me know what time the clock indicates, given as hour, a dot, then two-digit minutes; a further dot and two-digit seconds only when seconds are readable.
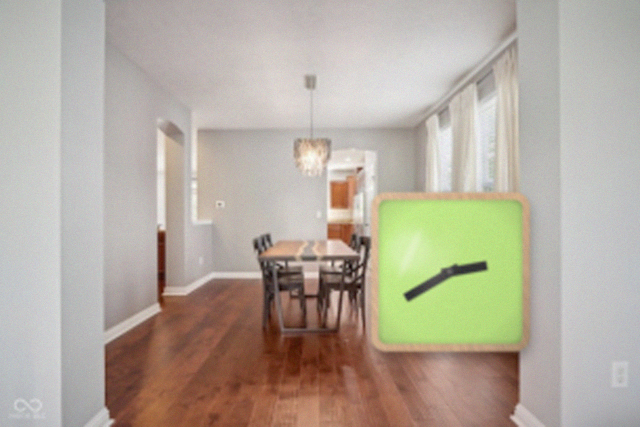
2.40
